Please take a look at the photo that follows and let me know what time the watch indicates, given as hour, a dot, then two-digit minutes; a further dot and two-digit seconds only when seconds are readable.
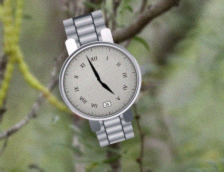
4.58
